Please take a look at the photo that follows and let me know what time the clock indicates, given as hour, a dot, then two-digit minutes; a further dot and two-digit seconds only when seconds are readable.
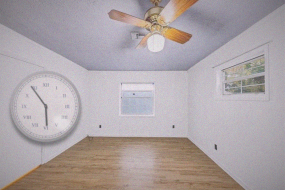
5.54
